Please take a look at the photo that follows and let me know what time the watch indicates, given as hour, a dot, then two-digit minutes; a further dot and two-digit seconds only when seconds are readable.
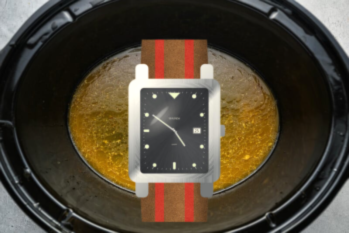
4.51
